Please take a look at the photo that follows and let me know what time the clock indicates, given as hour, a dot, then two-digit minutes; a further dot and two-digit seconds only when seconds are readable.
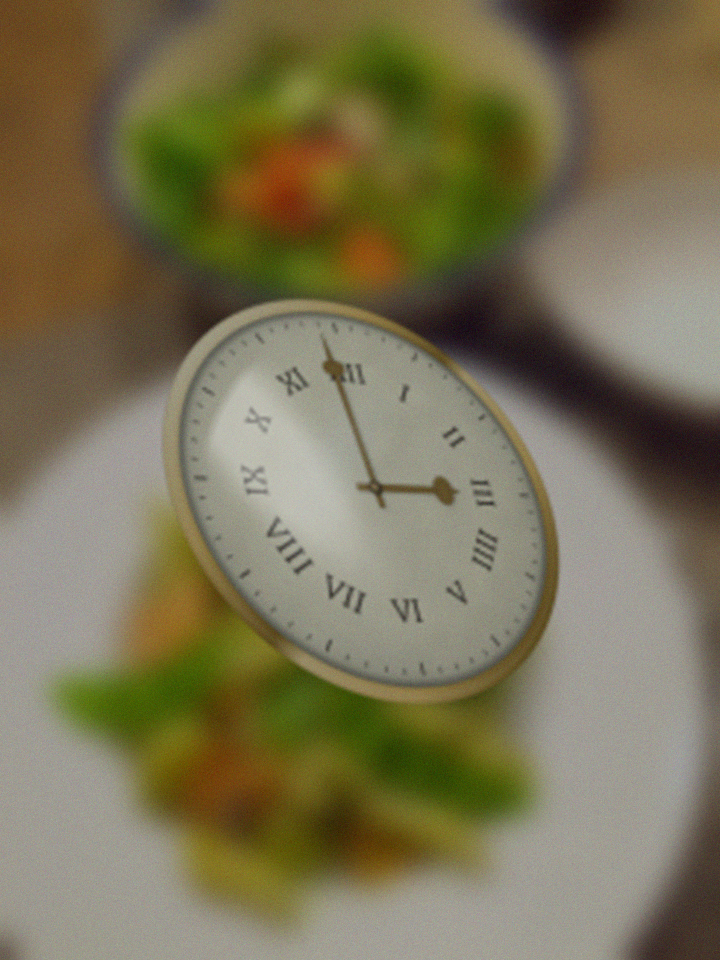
2.59
